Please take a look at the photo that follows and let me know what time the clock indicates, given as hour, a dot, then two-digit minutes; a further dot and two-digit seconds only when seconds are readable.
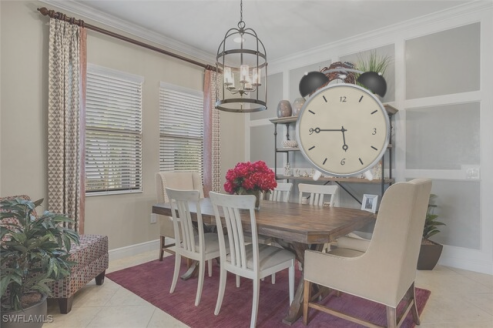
5.45
